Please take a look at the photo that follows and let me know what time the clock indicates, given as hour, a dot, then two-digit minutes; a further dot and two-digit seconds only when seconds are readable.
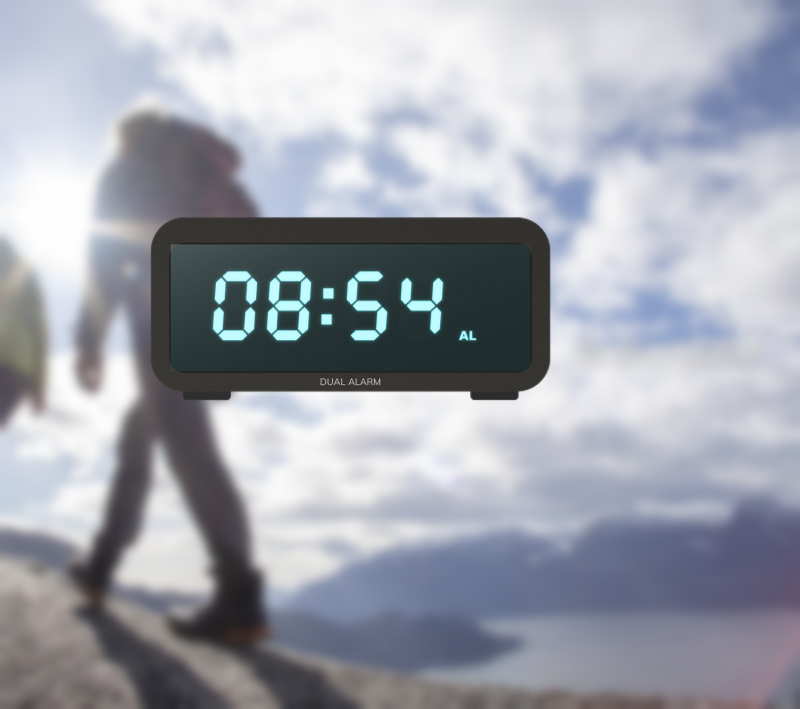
8.54
